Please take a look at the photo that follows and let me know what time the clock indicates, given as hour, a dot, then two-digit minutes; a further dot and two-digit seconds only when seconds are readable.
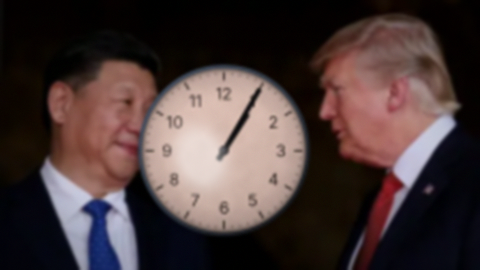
1.05
